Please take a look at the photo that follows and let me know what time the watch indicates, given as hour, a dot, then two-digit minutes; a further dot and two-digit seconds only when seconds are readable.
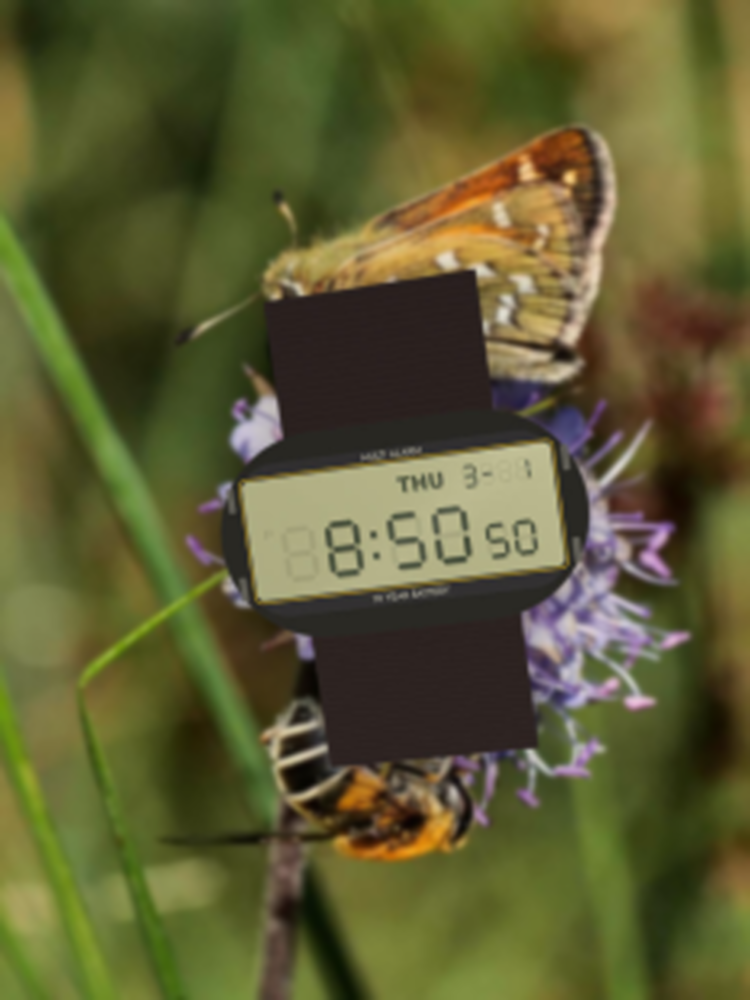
8.50.50
